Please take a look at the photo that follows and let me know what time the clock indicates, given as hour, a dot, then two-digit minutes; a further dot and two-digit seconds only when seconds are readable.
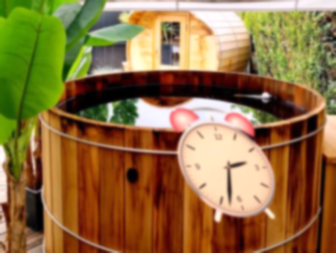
2.33
